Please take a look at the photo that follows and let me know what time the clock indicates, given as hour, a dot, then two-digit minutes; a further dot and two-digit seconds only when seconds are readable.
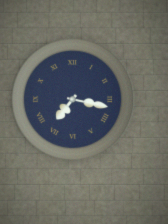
7.17
